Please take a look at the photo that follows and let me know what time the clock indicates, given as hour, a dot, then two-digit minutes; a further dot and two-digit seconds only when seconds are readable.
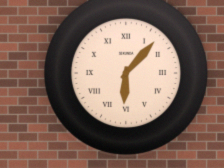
6.07
